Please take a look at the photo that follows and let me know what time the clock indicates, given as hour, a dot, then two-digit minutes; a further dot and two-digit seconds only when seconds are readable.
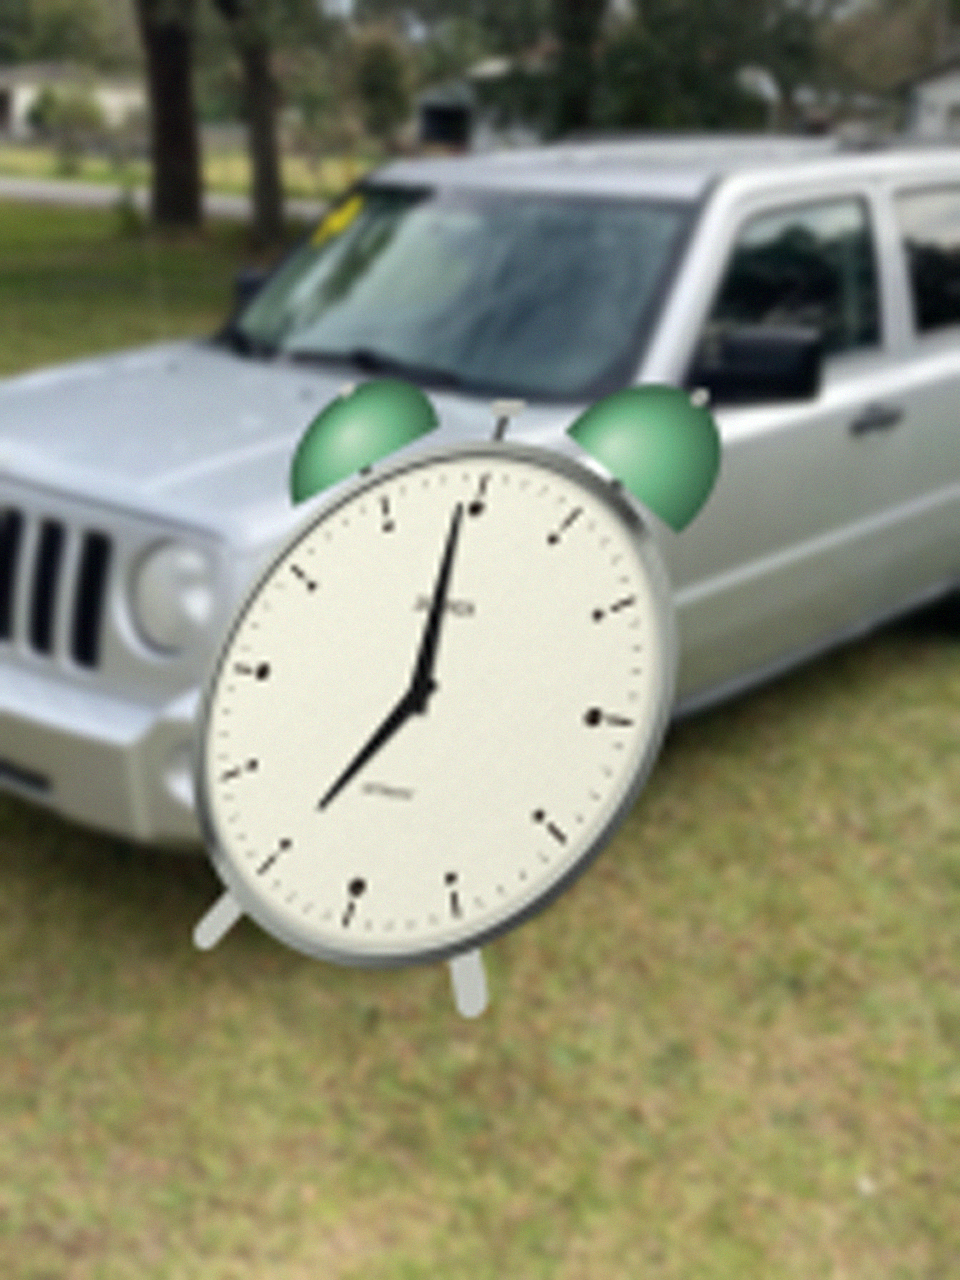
6.59
